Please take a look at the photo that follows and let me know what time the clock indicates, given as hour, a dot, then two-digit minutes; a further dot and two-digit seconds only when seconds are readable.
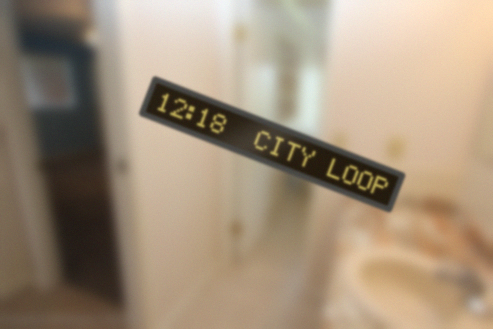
12.18
